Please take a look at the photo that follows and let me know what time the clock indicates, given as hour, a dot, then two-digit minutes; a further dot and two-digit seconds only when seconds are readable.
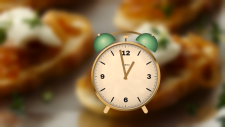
12.58
